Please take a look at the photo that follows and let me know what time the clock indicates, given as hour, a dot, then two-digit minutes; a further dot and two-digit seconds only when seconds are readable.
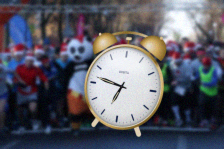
6.47
